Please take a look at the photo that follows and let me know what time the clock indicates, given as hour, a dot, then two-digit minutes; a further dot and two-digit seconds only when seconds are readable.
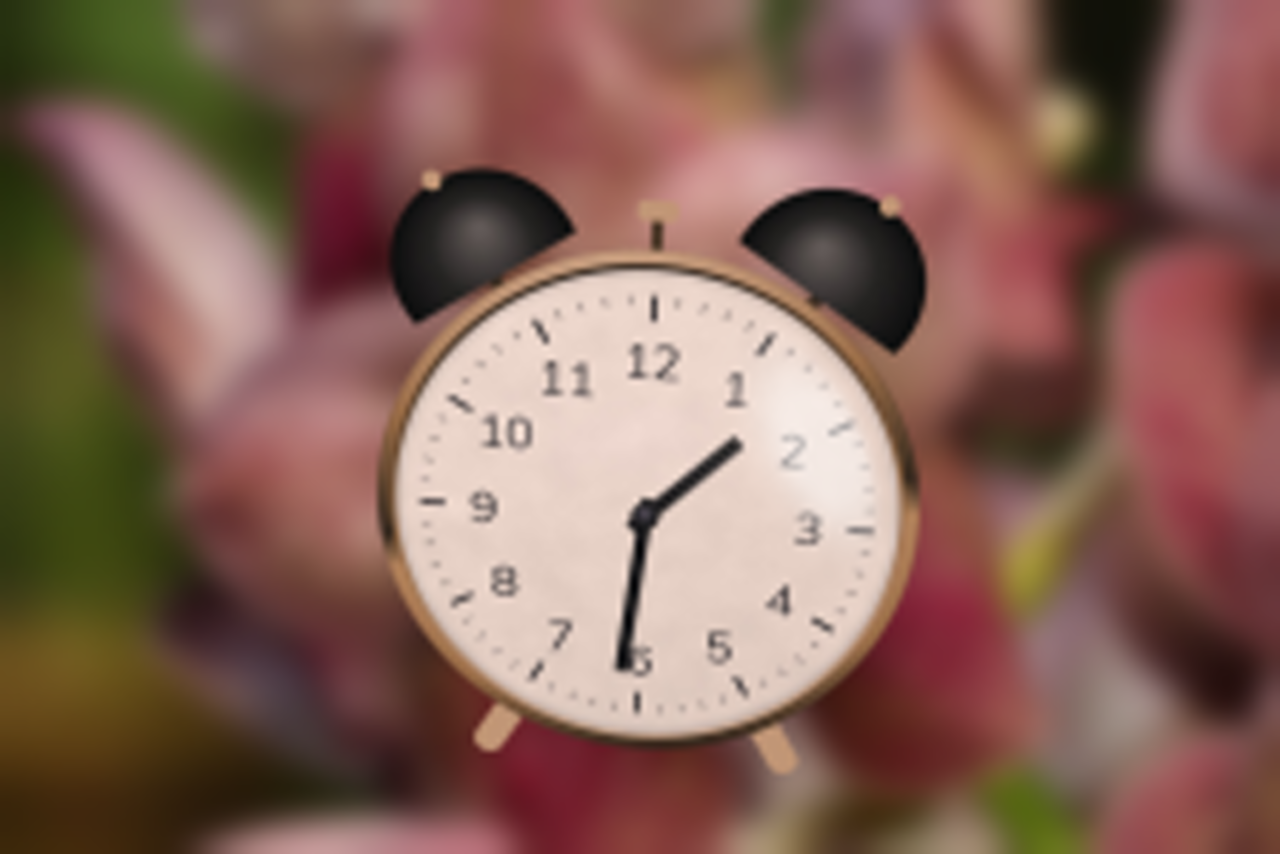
1.31
